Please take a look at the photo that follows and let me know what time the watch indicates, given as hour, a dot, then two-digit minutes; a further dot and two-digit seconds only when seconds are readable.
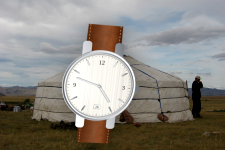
4.48
